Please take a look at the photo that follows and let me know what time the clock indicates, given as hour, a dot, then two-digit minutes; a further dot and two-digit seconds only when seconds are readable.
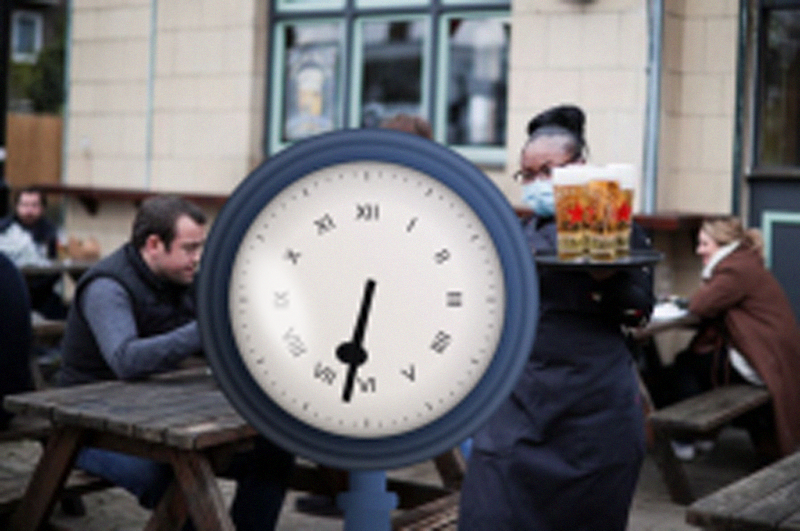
6.32
